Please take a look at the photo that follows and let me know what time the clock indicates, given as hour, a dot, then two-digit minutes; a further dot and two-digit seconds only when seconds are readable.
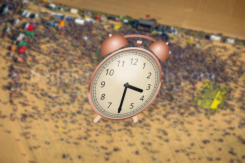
3.30
